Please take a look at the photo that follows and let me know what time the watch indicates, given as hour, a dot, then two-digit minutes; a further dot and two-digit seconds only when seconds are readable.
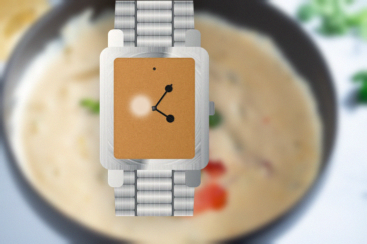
4.06
